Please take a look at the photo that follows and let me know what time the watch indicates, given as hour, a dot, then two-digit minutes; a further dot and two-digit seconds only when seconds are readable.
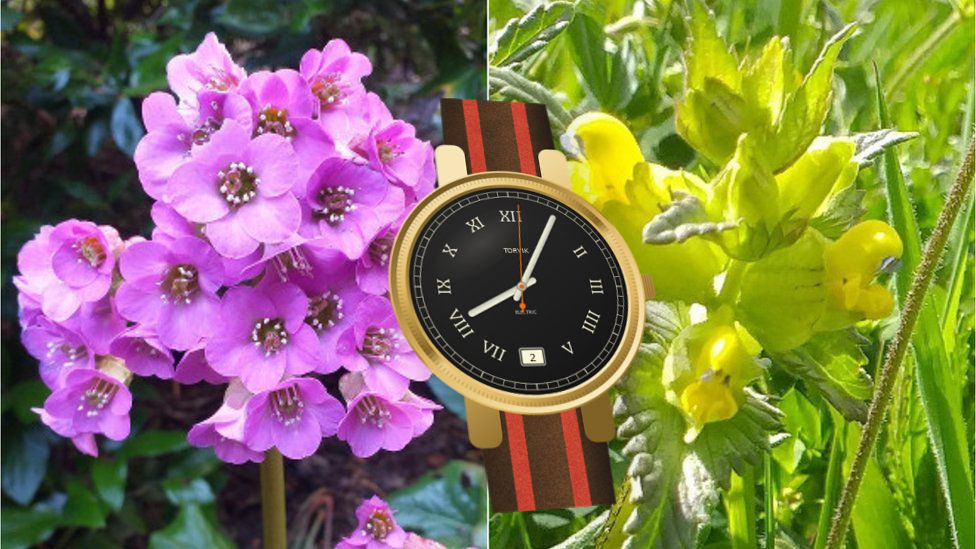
8.05.01
